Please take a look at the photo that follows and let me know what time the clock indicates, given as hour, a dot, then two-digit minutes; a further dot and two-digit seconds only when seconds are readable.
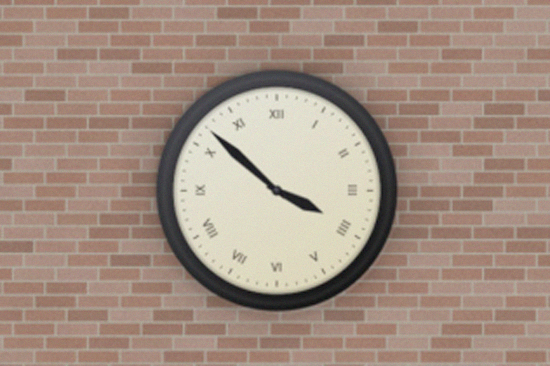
3.52
